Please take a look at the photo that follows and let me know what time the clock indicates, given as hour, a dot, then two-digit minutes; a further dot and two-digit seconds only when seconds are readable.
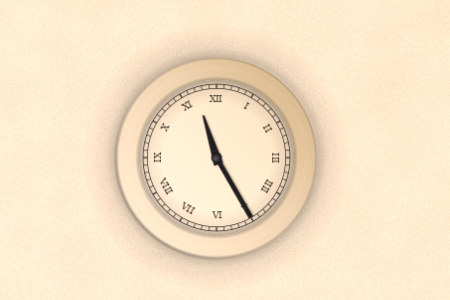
11.25
